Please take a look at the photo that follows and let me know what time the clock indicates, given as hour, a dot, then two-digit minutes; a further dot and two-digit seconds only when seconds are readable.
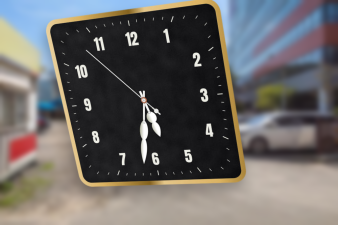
5.31.53
